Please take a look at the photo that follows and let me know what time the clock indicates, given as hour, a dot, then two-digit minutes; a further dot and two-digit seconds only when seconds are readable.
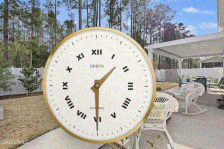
1.30
